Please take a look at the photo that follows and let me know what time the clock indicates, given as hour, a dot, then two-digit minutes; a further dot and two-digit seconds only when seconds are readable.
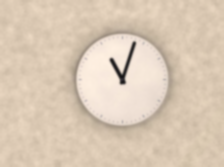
11.03
